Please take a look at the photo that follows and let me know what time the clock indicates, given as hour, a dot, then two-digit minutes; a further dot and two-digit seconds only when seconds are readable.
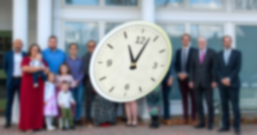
11.03
